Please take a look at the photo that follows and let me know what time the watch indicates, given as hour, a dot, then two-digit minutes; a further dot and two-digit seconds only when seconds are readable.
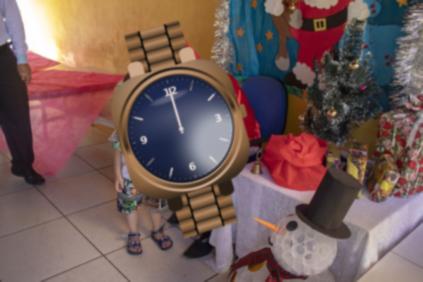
12.00
